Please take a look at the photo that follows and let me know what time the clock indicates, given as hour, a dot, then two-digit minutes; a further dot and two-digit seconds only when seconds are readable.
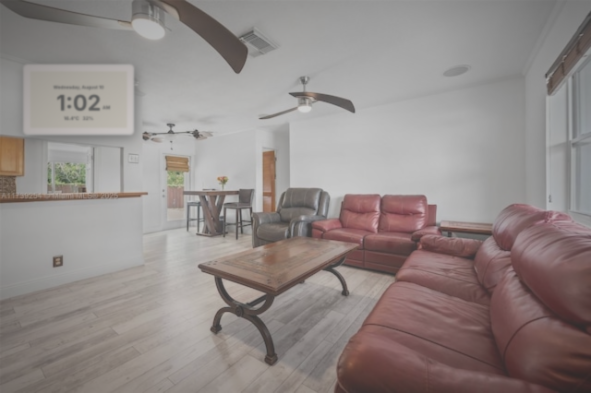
1.02
